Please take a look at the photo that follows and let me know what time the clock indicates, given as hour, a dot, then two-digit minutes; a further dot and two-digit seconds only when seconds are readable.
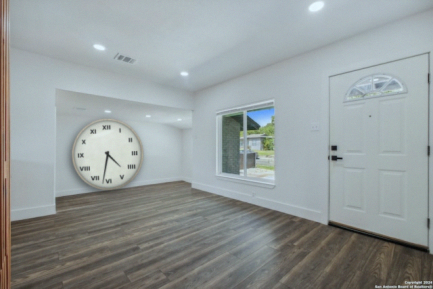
4.32
